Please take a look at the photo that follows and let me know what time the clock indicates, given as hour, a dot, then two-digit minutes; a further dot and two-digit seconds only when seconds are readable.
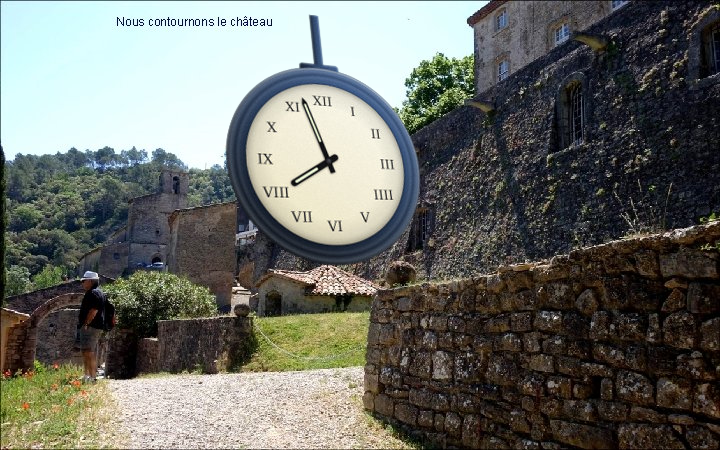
7.57
